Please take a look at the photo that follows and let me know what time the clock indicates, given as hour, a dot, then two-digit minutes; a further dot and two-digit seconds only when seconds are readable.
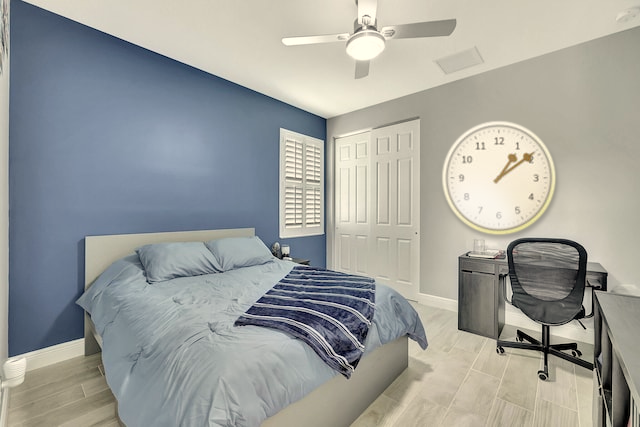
1.09
